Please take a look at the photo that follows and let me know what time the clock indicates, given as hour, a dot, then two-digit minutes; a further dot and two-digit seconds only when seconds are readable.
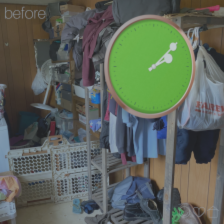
2.08
